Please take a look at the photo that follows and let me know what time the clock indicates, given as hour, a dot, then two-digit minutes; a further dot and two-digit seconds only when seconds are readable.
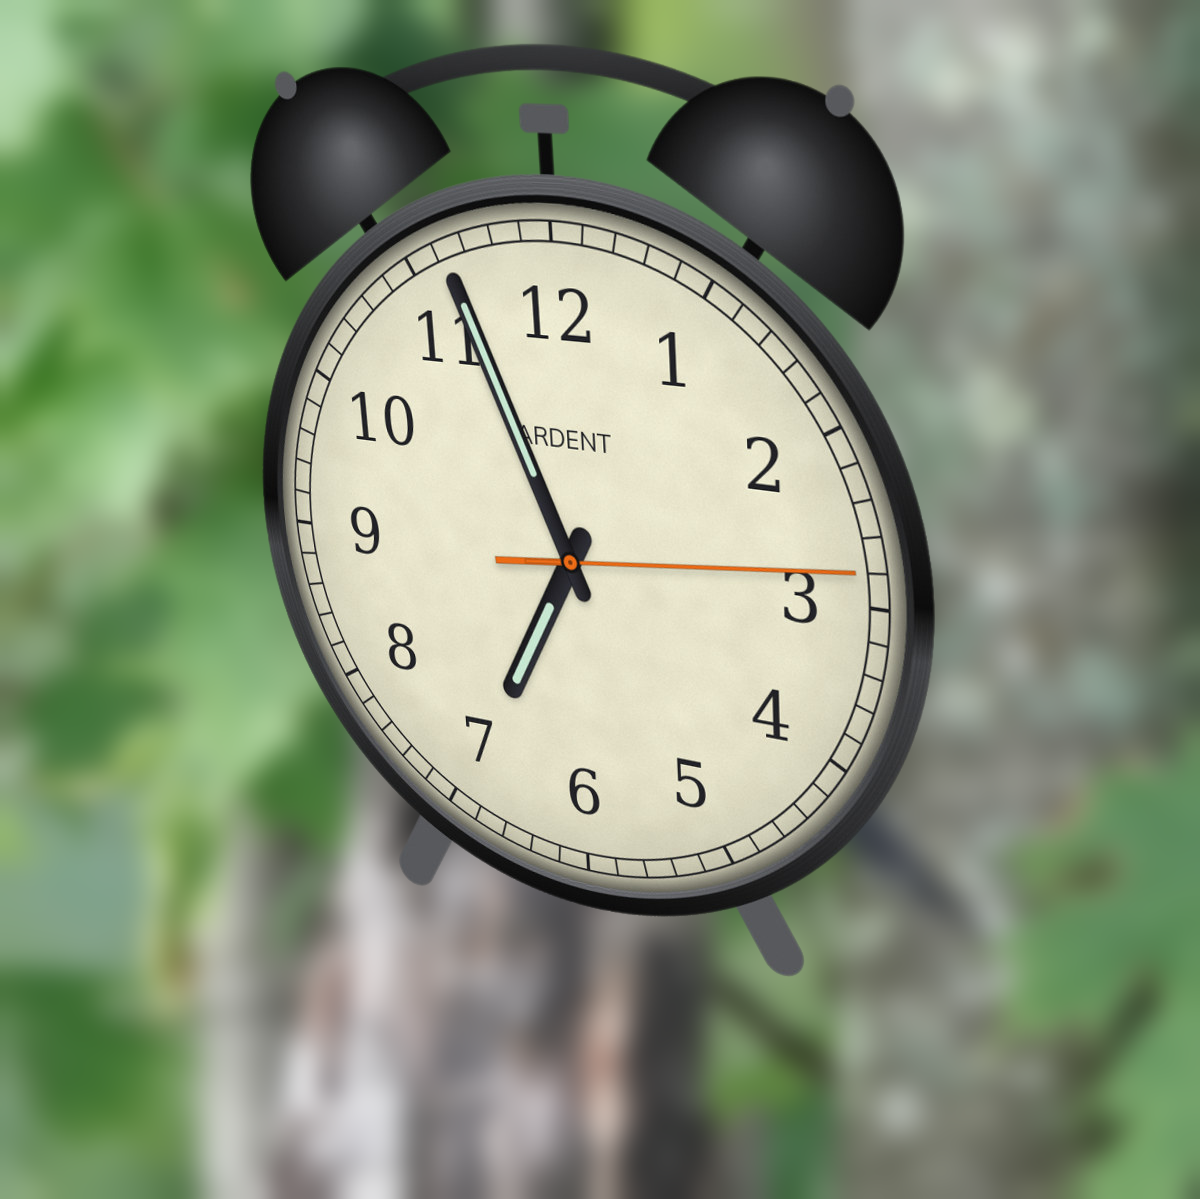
6.56.14
